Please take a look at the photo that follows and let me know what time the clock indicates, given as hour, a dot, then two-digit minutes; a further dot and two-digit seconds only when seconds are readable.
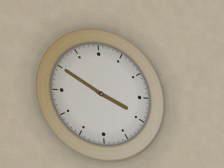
3.50
